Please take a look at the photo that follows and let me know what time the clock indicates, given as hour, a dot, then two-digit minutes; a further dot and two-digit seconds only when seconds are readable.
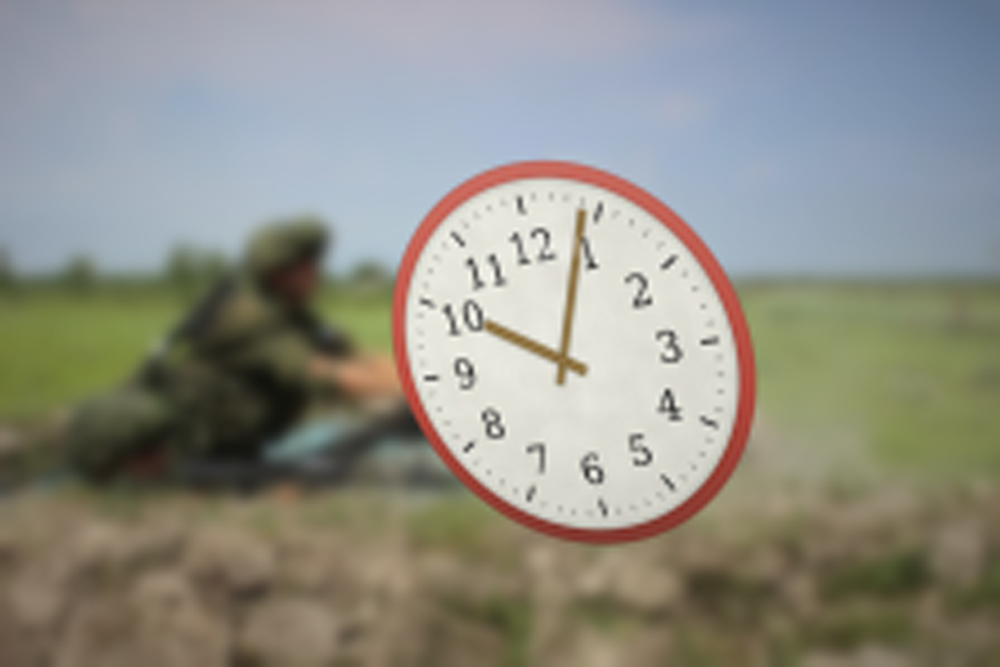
10.04
